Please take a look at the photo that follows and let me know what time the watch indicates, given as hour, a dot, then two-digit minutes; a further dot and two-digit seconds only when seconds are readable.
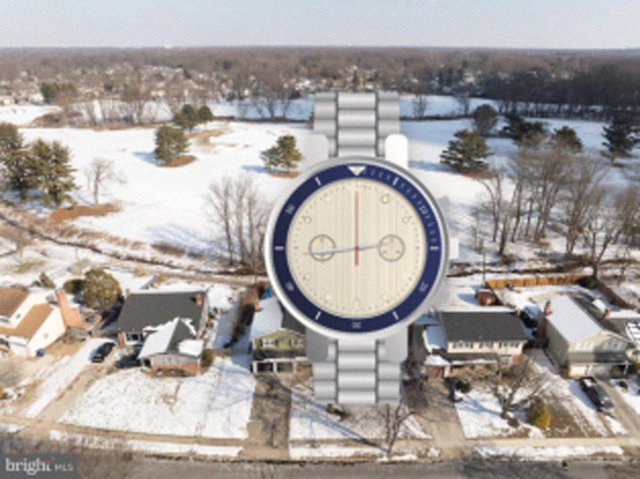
2.44
